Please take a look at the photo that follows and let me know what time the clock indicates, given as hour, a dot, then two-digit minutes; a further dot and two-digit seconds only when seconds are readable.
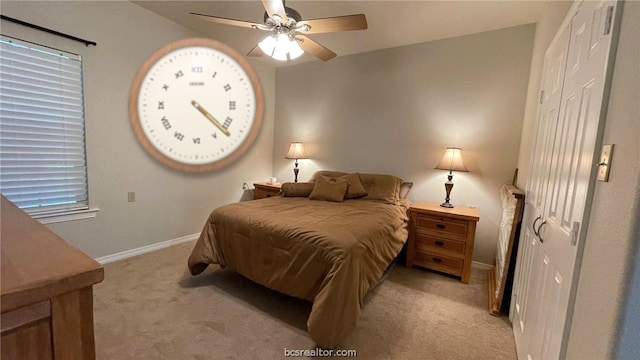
4.22
